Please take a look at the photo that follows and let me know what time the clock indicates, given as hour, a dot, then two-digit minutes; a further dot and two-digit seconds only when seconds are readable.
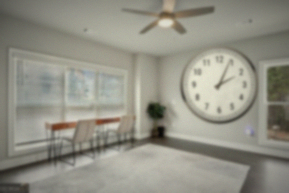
2.04
